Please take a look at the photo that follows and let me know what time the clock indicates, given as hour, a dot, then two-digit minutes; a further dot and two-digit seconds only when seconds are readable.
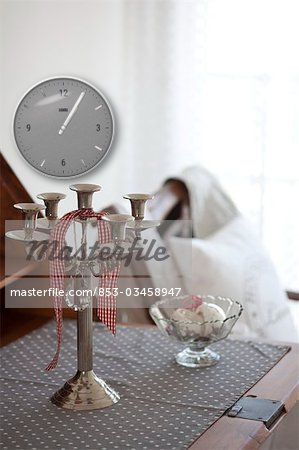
1.05
